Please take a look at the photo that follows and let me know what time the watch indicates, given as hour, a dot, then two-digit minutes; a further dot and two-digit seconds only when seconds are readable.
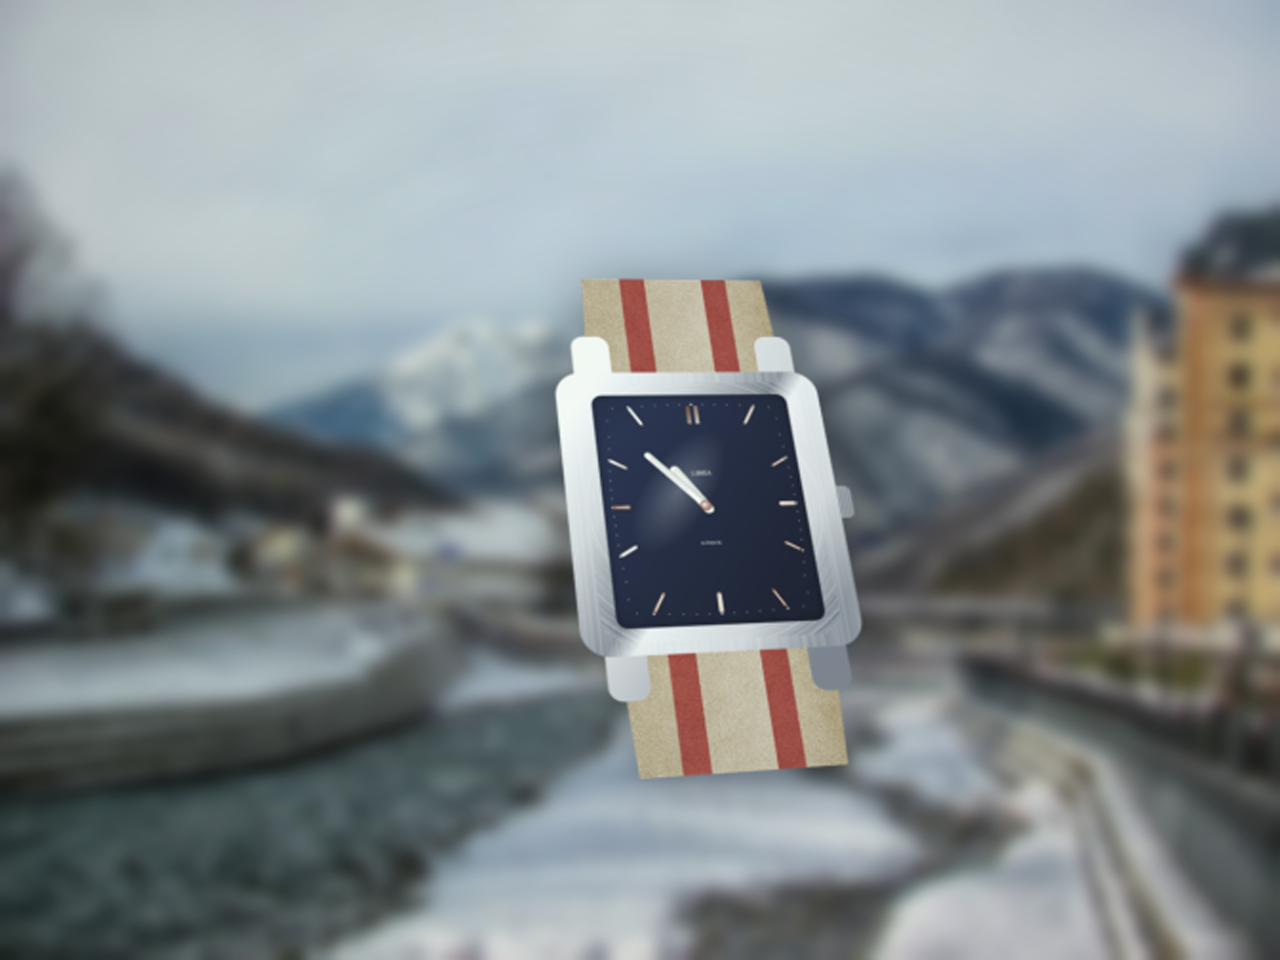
10.53
